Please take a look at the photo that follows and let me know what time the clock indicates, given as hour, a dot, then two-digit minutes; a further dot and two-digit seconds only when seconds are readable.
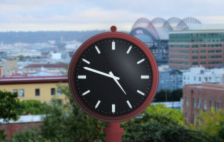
4.48
